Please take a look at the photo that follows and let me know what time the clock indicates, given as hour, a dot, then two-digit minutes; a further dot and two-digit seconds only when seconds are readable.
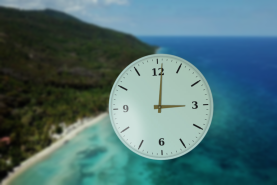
3.01
